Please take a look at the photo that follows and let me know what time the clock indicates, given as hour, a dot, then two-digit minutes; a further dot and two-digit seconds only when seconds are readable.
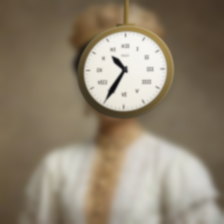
10.35
